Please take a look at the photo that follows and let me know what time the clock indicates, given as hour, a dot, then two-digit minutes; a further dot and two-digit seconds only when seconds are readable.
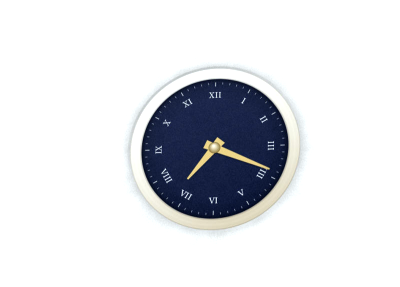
7.19
